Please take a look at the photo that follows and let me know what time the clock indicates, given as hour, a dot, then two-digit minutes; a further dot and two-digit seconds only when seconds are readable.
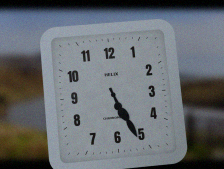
5.26
